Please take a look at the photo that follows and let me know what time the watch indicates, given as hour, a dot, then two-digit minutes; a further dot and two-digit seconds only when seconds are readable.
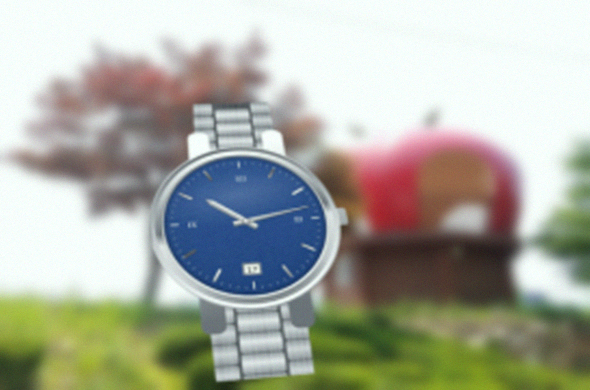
10.13
